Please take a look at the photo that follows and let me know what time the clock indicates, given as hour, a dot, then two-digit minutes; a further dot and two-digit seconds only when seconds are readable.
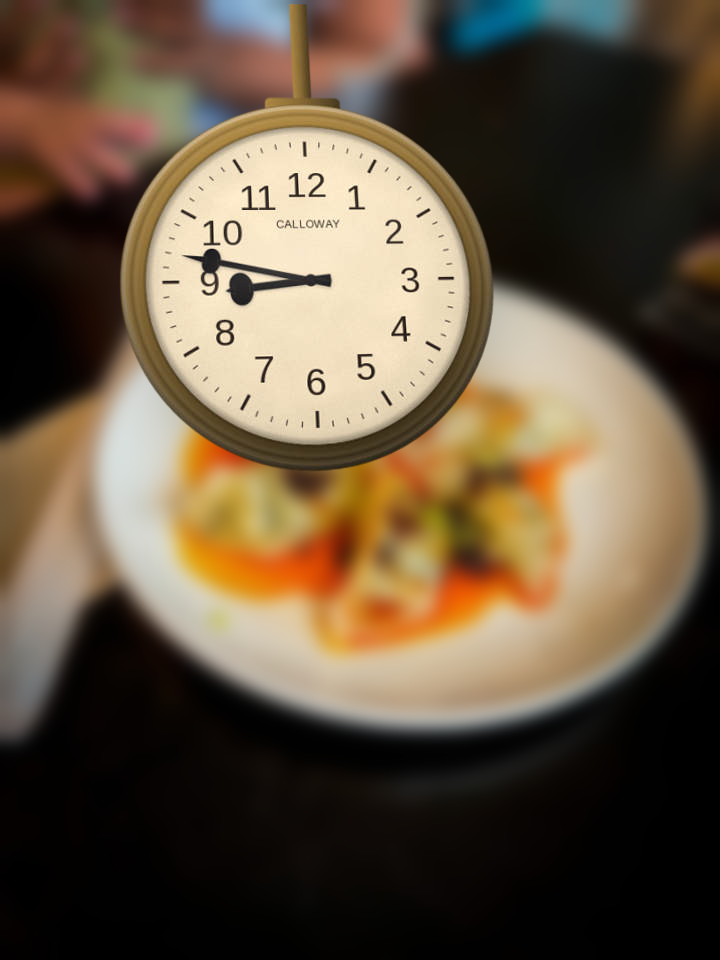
8.47
